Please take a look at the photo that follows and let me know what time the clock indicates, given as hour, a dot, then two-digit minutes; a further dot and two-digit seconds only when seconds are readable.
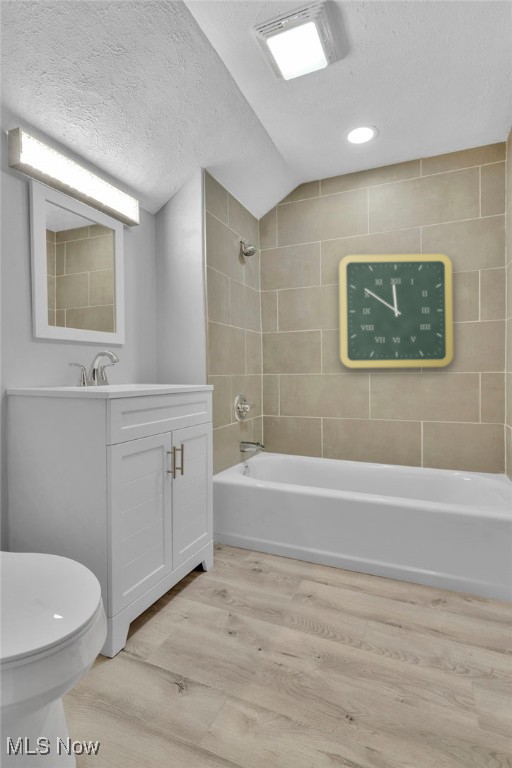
11.51
